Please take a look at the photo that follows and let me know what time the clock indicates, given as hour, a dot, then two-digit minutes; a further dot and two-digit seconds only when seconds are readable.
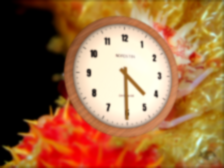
4.30
